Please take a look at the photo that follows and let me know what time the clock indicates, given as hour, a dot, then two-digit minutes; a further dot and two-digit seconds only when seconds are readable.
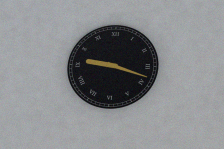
9.18
